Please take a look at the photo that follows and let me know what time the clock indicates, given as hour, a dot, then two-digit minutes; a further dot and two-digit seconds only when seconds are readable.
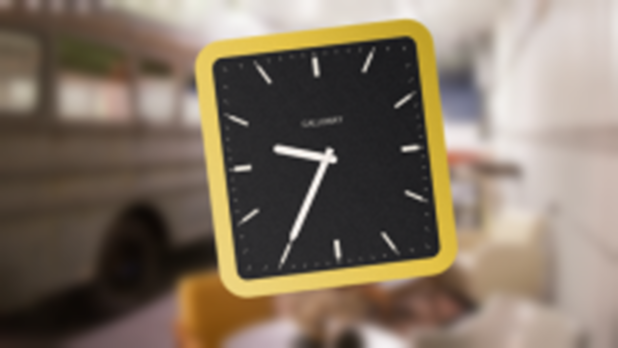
9.35
